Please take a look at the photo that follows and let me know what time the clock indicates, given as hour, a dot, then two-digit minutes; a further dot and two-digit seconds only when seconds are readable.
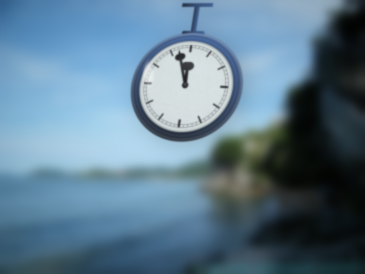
11.57
